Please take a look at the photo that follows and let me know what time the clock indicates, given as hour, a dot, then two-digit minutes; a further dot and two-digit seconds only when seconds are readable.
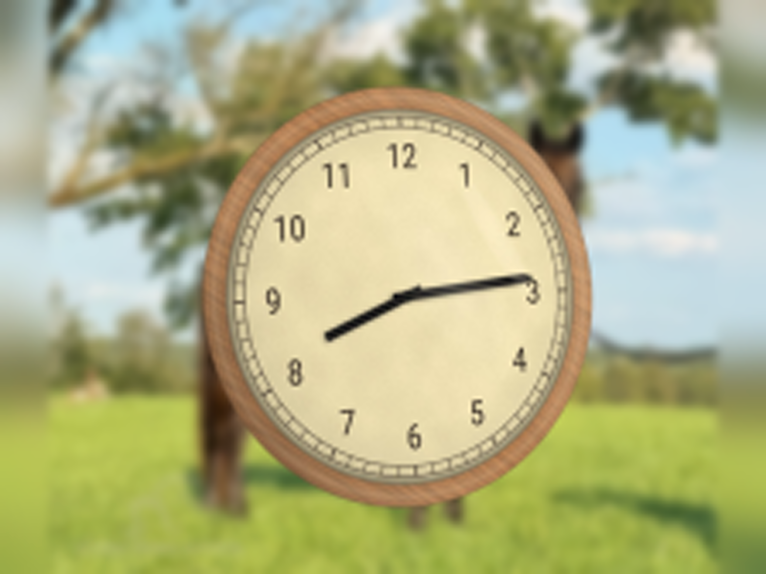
8.14
